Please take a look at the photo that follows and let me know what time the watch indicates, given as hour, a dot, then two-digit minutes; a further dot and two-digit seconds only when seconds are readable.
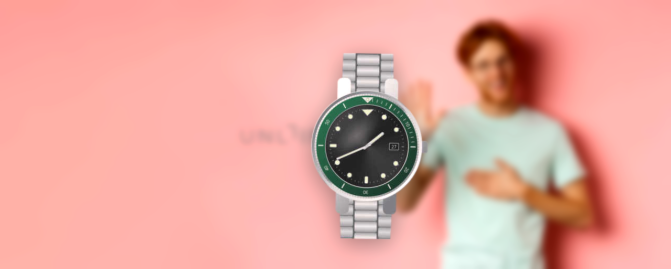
1.41
